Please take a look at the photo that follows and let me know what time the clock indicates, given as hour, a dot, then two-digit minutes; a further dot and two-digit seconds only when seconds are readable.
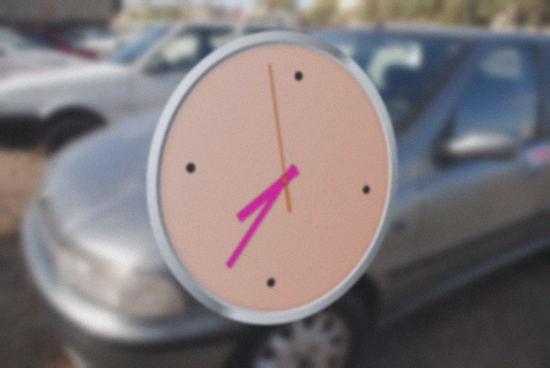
7.34.57
